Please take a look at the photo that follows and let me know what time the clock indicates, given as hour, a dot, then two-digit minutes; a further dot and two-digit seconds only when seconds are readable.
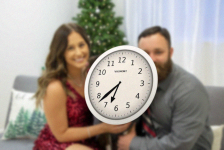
6.38
